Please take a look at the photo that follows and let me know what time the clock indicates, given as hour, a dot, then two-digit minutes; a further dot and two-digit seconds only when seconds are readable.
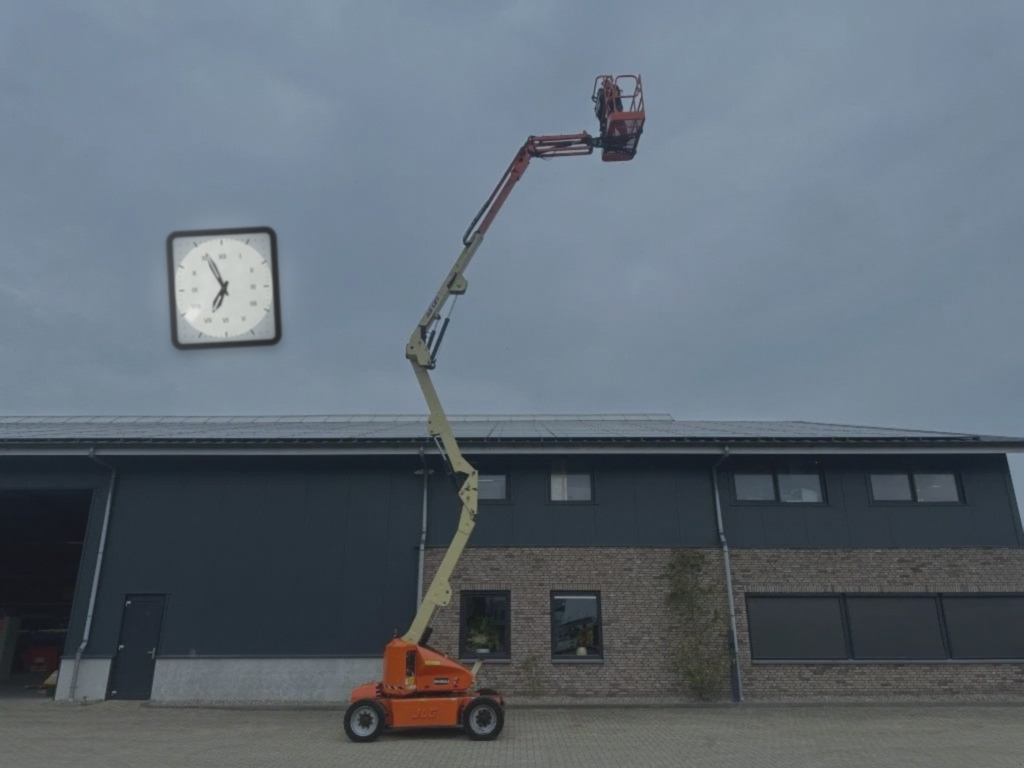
6.56
